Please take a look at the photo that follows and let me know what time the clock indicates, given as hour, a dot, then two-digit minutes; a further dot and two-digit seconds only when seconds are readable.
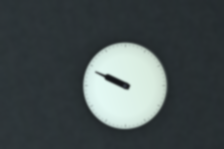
9.49
